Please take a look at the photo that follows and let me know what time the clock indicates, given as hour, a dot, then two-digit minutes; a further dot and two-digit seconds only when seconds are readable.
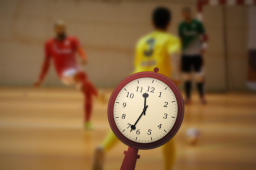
11.33
